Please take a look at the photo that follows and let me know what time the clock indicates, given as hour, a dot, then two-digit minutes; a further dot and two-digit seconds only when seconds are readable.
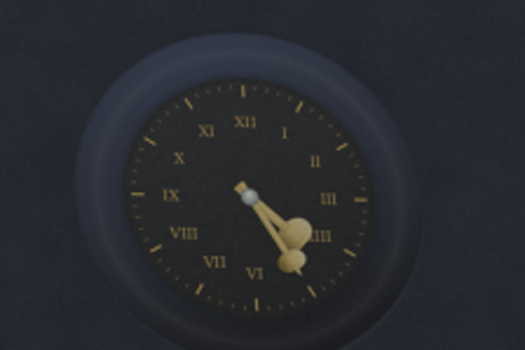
4.25
